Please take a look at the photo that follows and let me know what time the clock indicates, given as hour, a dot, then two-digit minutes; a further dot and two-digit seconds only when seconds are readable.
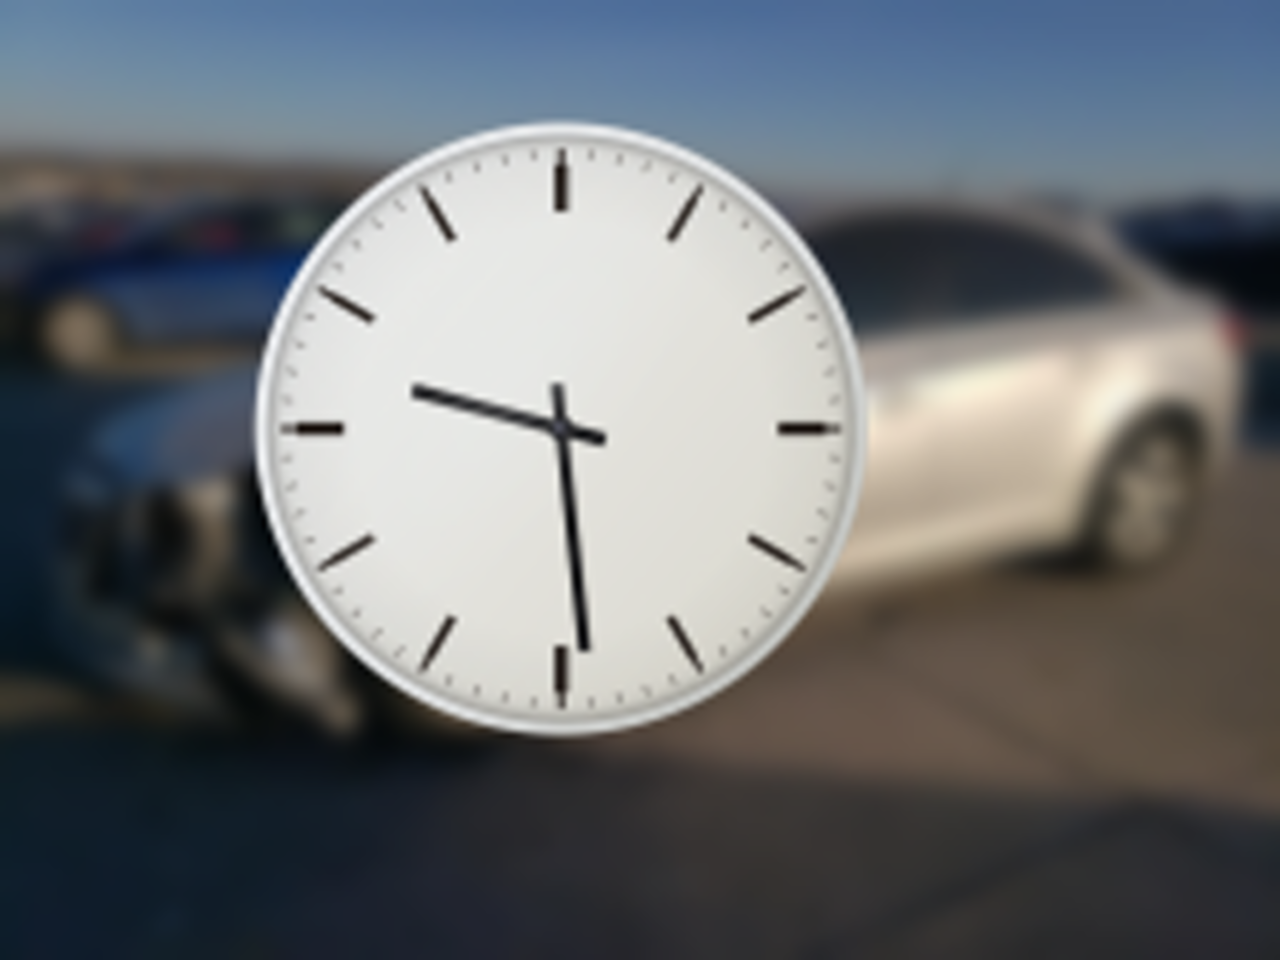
9.29
